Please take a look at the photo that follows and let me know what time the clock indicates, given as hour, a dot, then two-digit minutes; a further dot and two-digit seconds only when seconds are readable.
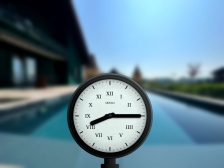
8.15
